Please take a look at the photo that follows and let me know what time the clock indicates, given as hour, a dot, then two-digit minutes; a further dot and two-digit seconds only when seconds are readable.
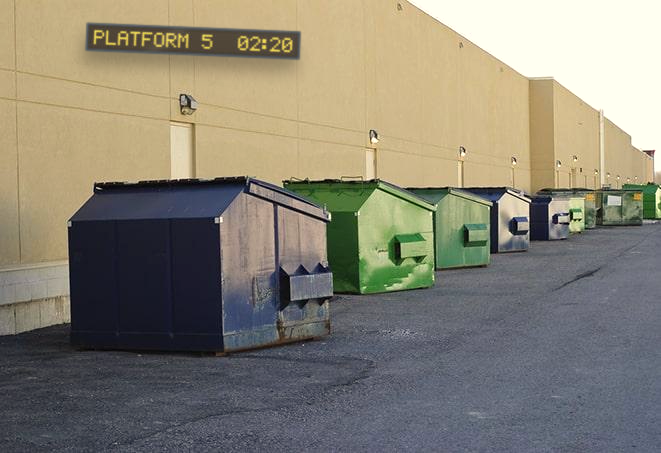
2.20
